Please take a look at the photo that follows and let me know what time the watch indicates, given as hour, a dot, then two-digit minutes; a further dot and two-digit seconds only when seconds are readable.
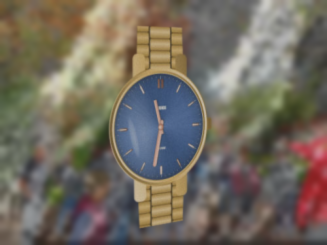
11.32
